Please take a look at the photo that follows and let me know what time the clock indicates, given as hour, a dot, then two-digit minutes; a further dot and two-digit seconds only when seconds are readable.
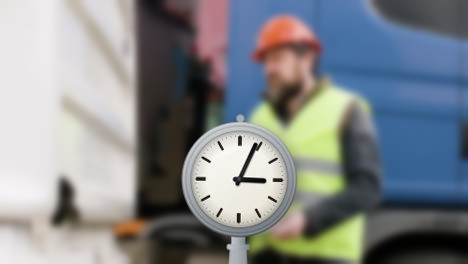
3.04
